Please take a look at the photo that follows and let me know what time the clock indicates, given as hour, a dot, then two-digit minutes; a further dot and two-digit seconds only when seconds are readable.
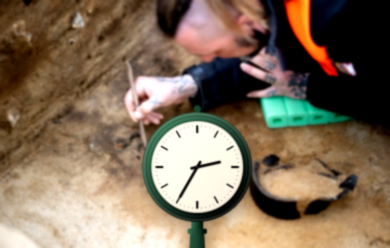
2.35
